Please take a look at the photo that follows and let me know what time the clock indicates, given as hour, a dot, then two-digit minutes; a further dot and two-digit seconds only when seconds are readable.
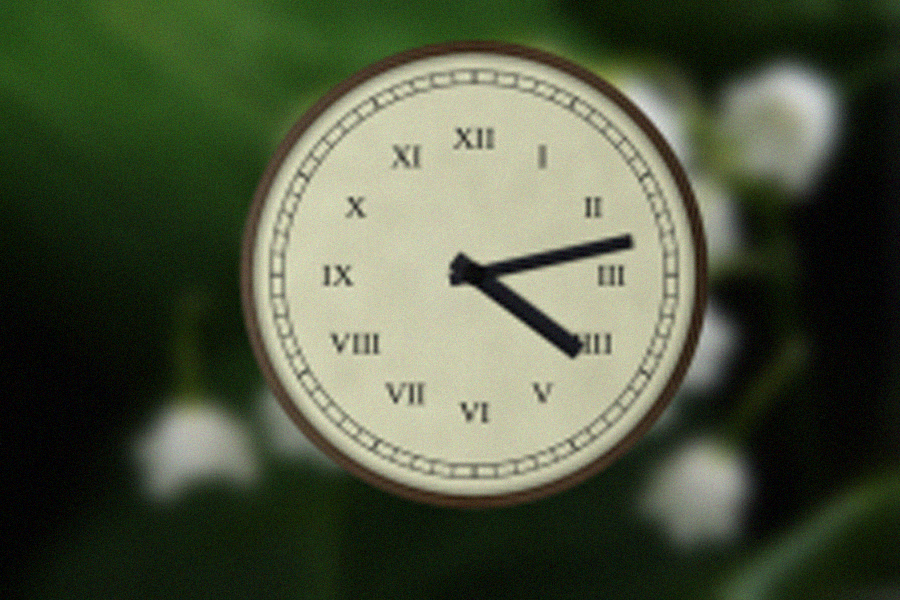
4.13
